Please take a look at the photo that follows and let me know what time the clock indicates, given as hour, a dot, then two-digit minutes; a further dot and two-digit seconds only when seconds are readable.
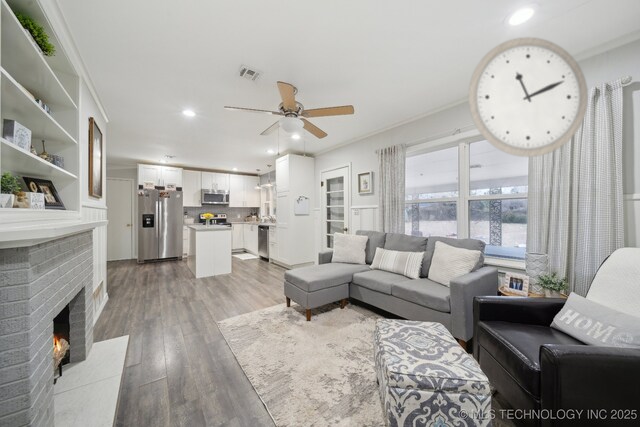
11.11
